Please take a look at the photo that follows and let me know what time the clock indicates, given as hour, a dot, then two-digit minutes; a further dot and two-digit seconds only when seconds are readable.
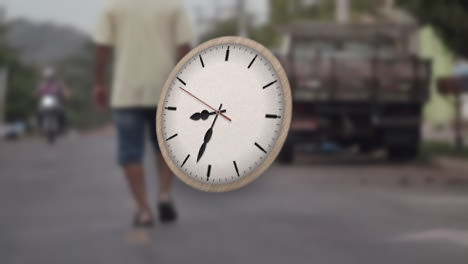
8.32.49
